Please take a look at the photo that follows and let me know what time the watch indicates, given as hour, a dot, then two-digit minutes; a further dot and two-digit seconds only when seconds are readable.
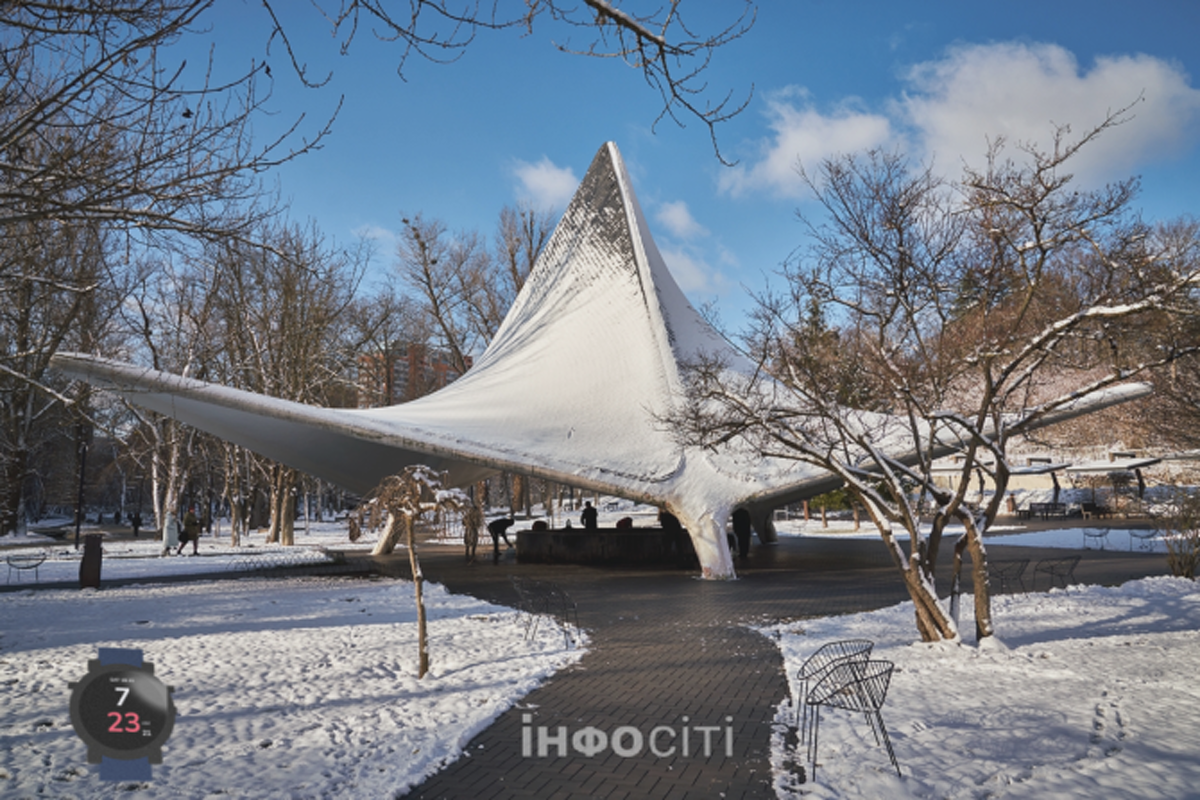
7.23
